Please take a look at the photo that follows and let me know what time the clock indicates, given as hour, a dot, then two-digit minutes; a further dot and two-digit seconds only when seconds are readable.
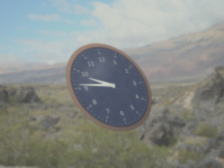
9.46
